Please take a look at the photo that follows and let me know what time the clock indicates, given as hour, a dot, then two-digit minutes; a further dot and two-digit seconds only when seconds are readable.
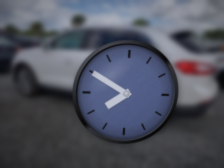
7.50
